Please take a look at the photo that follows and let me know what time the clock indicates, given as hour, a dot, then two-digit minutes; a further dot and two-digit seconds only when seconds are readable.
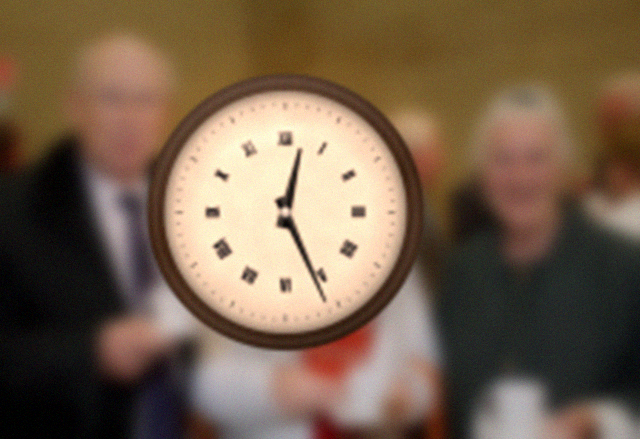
12.26
